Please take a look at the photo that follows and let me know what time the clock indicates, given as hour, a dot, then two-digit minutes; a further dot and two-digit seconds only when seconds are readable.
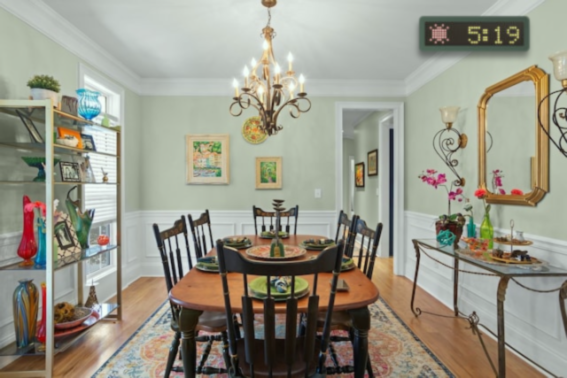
5.19
